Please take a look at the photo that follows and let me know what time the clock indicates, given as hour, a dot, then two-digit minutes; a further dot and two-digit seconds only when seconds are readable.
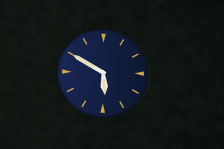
5.50
